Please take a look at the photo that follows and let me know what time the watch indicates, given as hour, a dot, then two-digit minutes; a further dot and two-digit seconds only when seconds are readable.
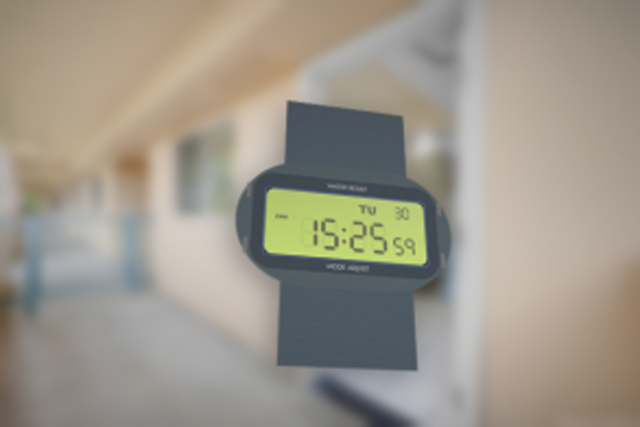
15.25.59
